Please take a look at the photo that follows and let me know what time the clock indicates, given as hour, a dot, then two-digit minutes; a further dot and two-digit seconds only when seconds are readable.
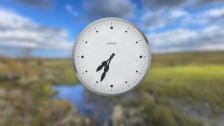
7.34
